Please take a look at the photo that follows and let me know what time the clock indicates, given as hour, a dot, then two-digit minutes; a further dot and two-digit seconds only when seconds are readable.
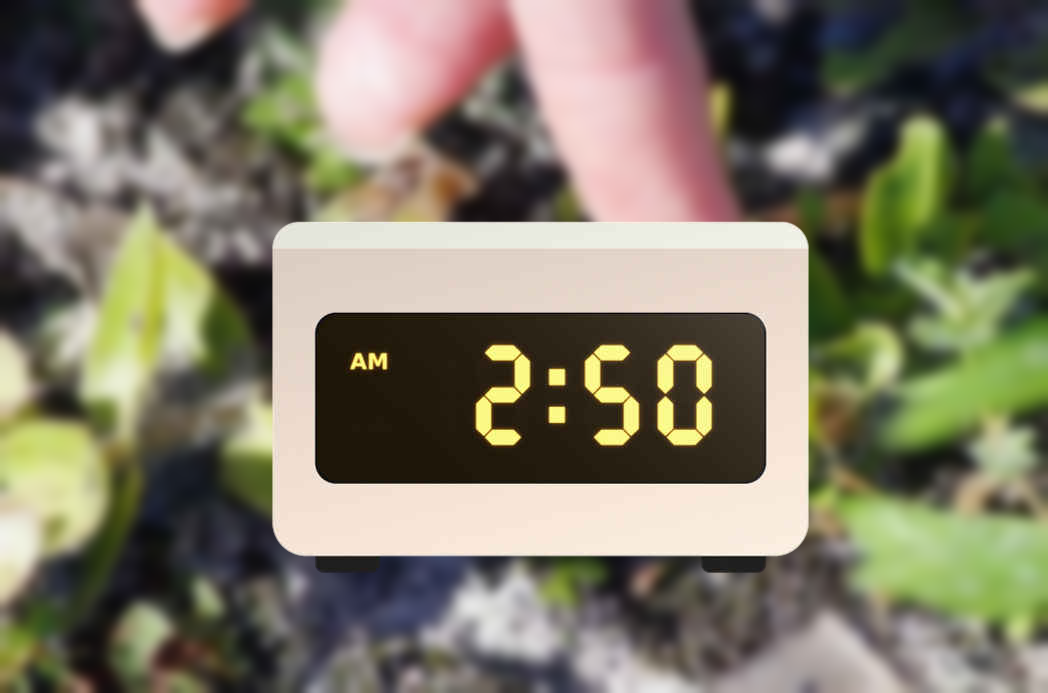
2.50
